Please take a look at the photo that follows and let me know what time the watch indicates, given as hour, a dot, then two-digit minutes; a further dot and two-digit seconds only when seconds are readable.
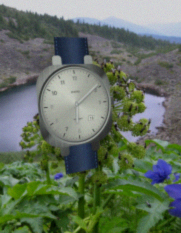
6.09
